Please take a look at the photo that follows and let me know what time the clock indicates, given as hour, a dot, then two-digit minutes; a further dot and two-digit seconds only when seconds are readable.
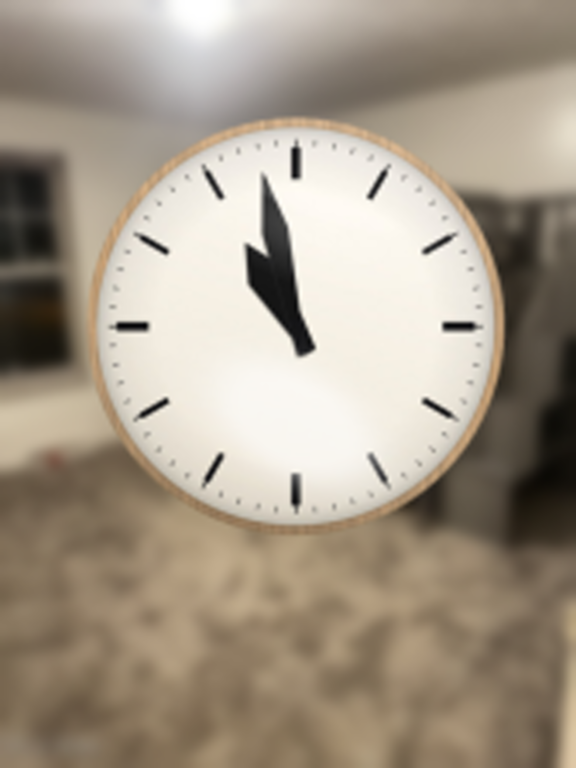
10.58
